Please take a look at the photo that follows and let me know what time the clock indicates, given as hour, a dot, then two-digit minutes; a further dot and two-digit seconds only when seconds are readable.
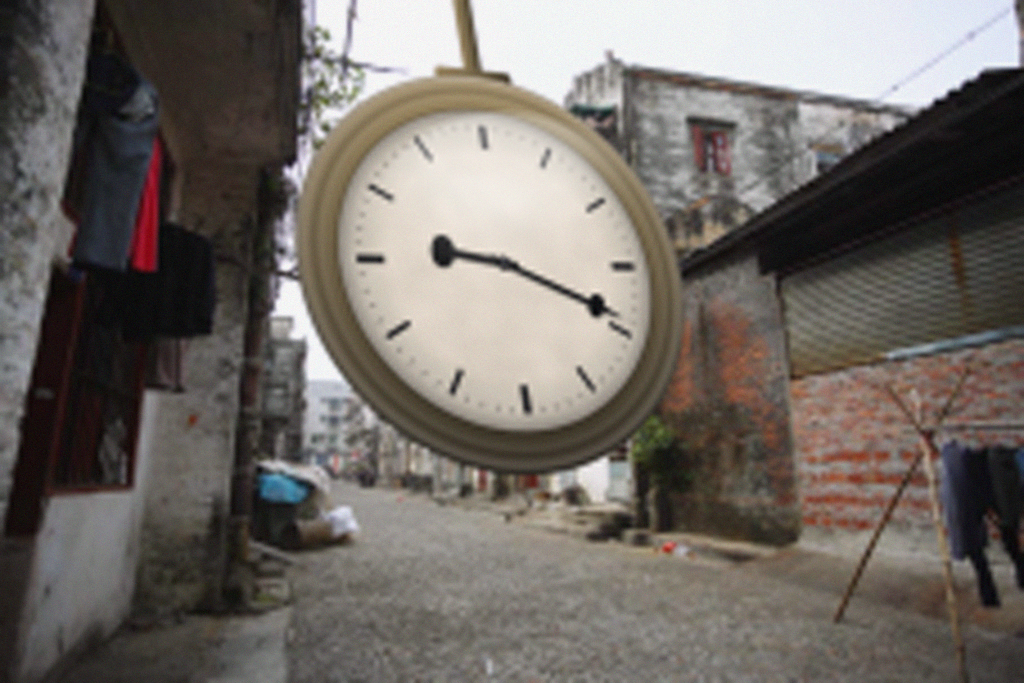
9.19
